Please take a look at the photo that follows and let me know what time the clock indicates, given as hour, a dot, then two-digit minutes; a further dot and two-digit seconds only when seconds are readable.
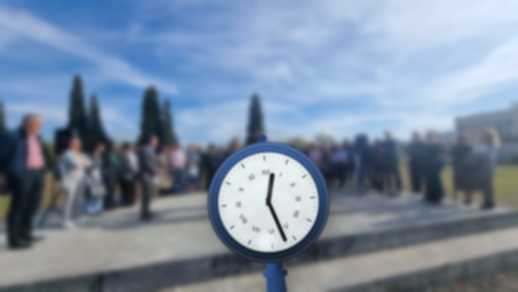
12.27
